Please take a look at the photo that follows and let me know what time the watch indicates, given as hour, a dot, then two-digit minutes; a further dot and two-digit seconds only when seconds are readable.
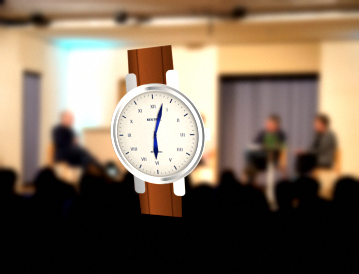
6.03
